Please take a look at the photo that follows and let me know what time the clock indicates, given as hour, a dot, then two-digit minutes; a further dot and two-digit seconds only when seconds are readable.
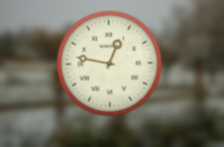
12.47
